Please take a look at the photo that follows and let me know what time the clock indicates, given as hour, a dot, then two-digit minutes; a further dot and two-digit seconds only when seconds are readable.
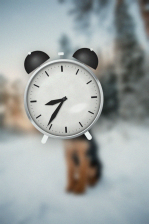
8.36
